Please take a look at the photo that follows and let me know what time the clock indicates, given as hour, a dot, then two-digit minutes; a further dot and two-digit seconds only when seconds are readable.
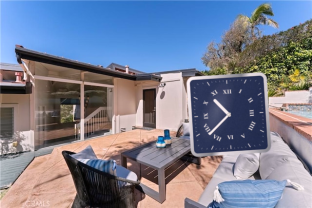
10.38
